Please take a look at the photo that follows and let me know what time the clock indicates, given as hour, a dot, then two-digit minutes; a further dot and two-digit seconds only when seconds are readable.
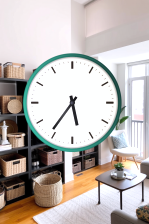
5.36
